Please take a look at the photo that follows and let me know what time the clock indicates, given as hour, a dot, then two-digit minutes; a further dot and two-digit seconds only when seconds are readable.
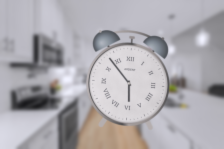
5.53
